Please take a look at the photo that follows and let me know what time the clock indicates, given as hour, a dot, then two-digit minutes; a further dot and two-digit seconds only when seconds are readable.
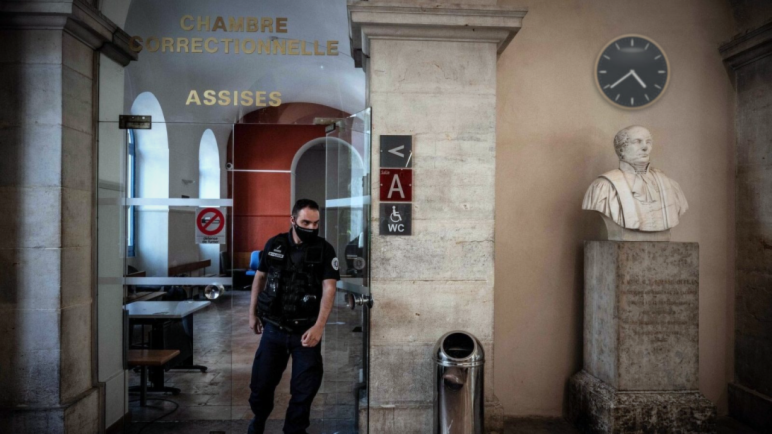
4.39
